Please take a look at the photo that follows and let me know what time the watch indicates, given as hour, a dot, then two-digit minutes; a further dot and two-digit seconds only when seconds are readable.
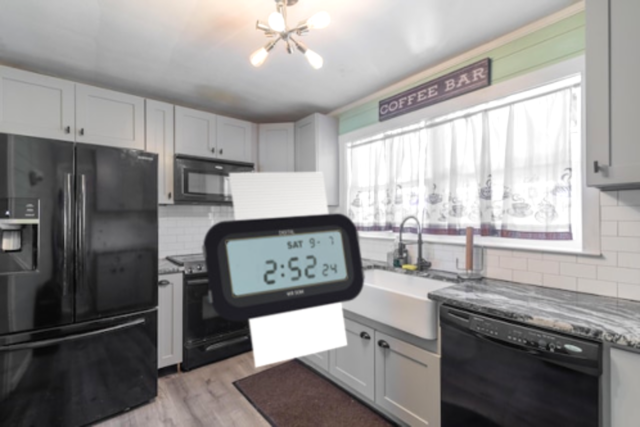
2.52.24
